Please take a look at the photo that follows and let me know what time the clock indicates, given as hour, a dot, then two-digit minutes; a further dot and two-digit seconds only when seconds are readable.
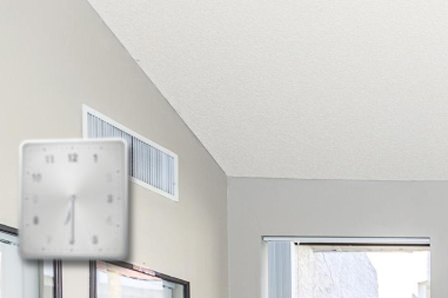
6.30
